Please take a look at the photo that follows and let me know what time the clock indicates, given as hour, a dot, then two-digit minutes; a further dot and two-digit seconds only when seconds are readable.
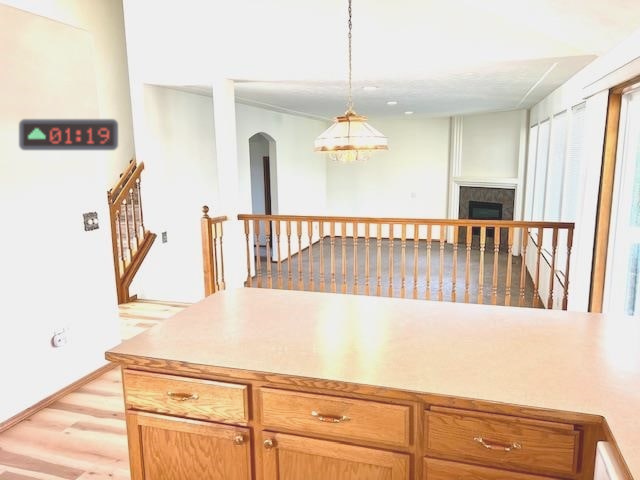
1.19
